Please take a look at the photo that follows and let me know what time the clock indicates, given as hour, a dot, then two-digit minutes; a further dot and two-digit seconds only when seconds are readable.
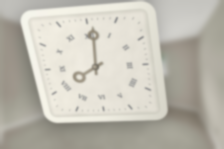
8.01
